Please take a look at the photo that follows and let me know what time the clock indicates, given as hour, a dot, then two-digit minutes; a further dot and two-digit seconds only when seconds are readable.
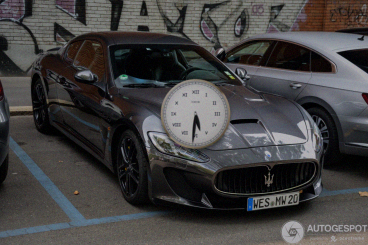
5.31
